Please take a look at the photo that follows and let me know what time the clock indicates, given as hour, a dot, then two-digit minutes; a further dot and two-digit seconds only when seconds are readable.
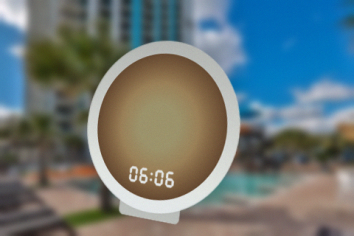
6.06
